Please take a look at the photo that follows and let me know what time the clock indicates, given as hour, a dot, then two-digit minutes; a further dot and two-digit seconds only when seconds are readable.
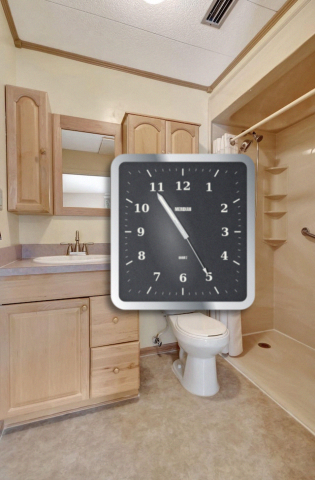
10.54.25
